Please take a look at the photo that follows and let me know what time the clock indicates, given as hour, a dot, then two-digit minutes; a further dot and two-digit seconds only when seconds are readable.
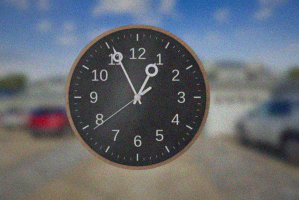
12.55.39
